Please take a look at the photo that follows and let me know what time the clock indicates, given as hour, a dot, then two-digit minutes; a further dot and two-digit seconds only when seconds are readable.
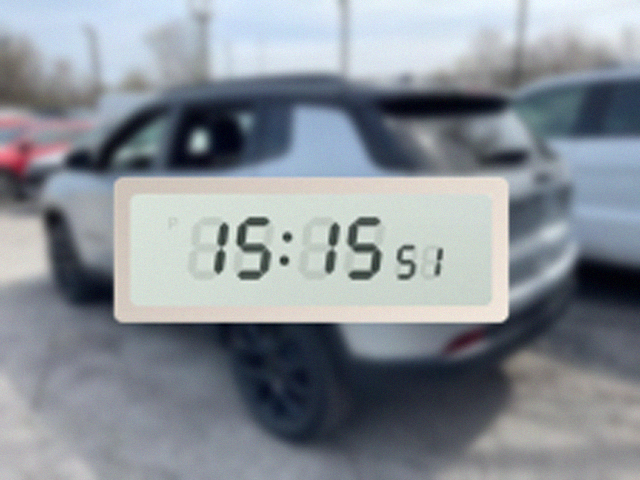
15.15.51
